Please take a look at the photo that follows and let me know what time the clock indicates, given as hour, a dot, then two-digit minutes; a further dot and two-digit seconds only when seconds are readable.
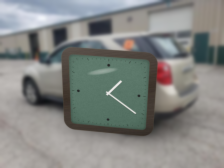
1.21
